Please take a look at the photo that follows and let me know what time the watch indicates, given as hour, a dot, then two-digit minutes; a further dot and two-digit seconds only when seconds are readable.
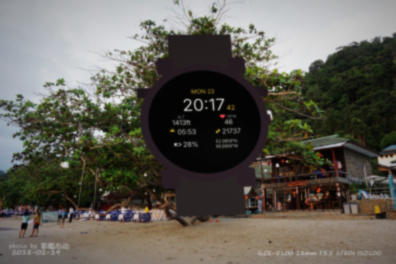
20.17
